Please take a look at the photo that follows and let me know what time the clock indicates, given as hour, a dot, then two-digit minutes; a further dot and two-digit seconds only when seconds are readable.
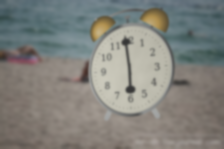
5.59
